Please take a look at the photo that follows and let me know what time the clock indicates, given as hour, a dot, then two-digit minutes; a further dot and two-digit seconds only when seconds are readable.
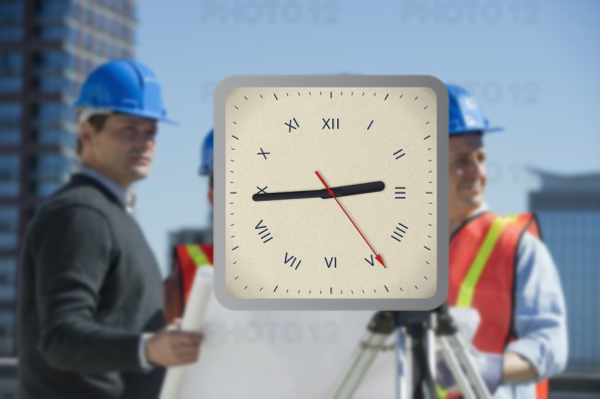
2.44.24
